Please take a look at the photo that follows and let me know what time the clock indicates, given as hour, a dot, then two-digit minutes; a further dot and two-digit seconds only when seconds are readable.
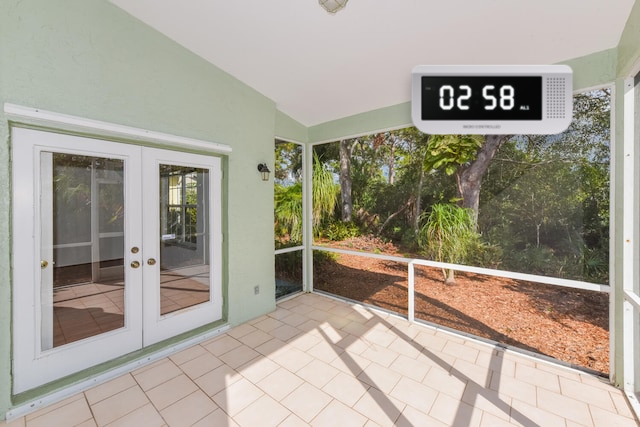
2.58
